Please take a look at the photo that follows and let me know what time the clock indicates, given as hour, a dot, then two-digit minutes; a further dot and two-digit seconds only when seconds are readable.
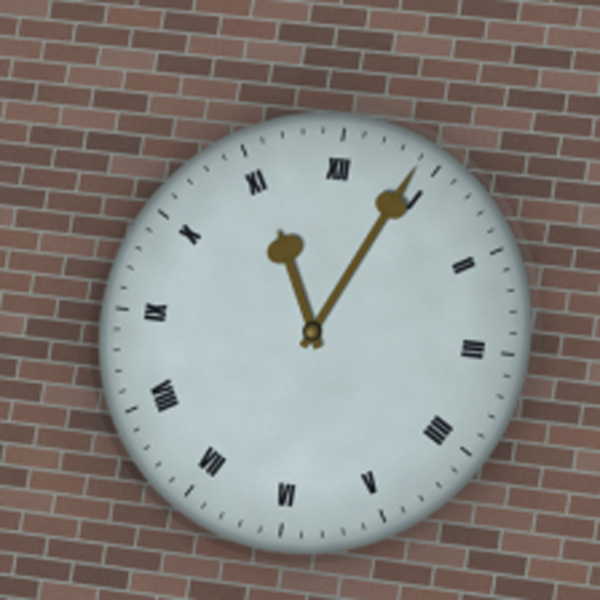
11.04
